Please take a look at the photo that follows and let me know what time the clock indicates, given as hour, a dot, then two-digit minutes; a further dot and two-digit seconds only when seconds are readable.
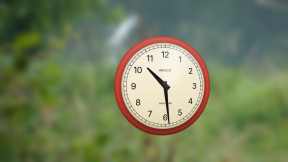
10.29
